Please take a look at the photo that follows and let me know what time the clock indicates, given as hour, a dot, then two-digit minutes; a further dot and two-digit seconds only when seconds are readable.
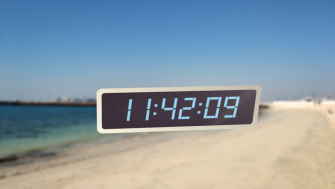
11.42.09
